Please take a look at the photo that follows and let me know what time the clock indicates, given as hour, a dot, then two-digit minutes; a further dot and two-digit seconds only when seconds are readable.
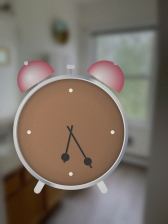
6.25
